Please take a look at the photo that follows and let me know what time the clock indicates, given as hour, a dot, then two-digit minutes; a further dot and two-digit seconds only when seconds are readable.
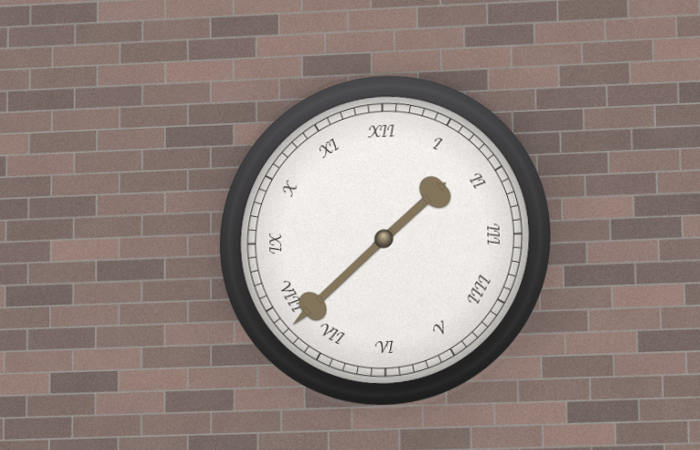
1.38
